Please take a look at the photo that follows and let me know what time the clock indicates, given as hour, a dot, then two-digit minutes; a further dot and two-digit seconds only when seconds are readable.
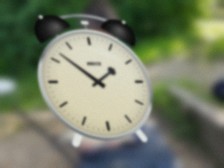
1.52
